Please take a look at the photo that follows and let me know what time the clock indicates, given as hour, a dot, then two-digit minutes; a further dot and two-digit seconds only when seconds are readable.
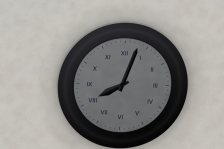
8.03
